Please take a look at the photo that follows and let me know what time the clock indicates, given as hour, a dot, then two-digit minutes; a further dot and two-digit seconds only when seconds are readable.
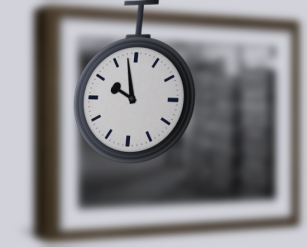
9.58
